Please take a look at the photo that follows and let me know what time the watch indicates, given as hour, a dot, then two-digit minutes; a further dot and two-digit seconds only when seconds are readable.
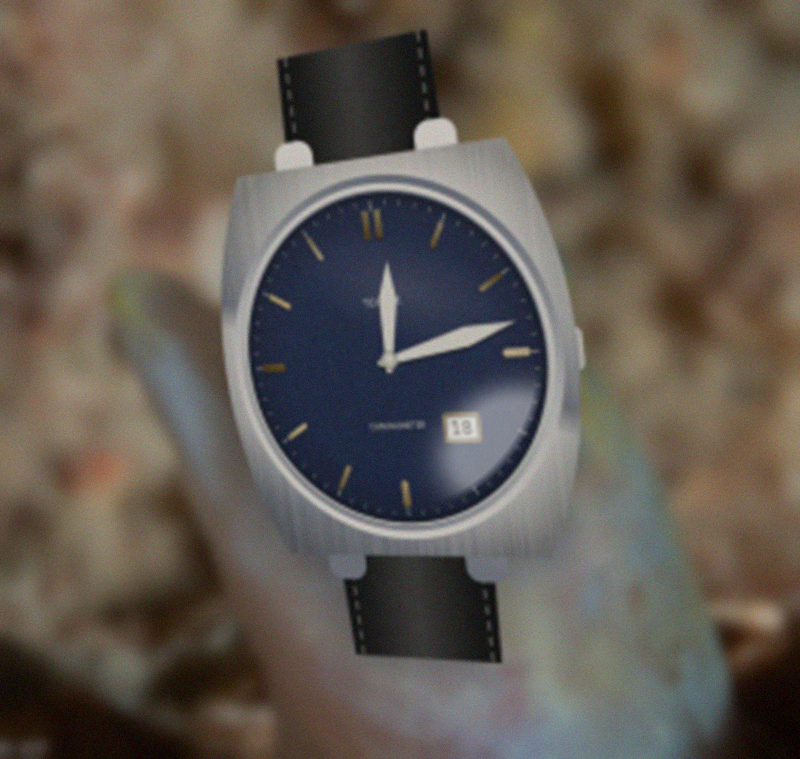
12.13
